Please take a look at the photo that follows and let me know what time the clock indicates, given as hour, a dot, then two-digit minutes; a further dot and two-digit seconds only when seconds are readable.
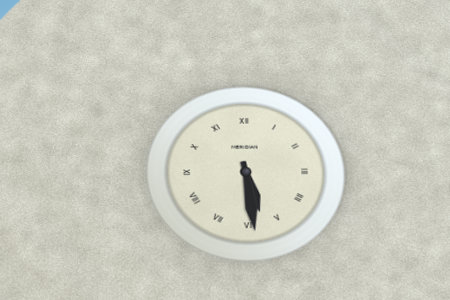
5.29
